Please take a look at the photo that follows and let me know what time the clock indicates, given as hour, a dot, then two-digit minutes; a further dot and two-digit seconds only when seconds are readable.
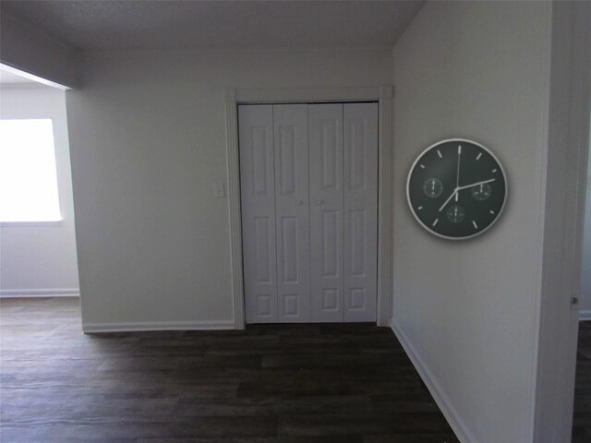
7.12
